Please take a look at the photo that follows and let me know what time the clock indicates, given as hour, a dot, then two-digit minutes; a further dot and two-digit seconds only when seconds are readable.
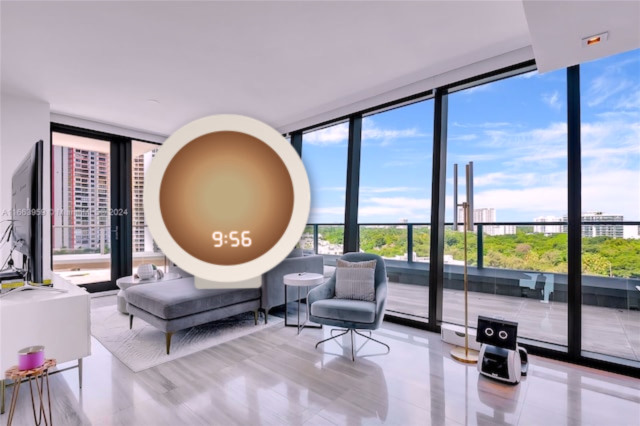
9.56
